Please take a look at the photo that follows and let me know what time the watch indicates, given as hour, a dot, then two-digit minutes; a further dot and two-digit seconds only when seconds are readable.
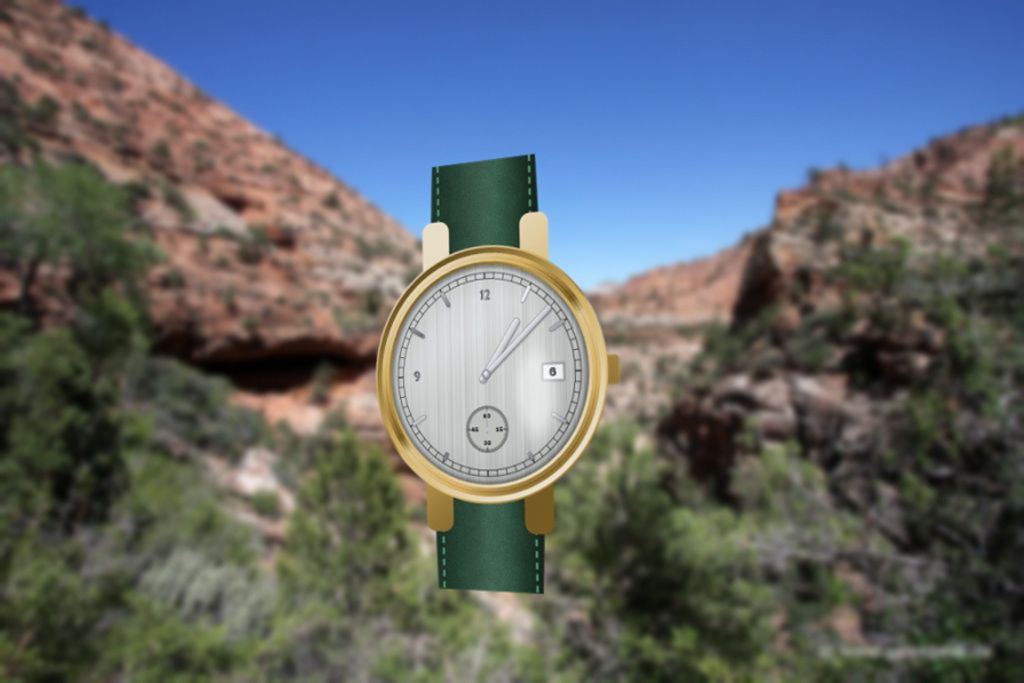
1.08
